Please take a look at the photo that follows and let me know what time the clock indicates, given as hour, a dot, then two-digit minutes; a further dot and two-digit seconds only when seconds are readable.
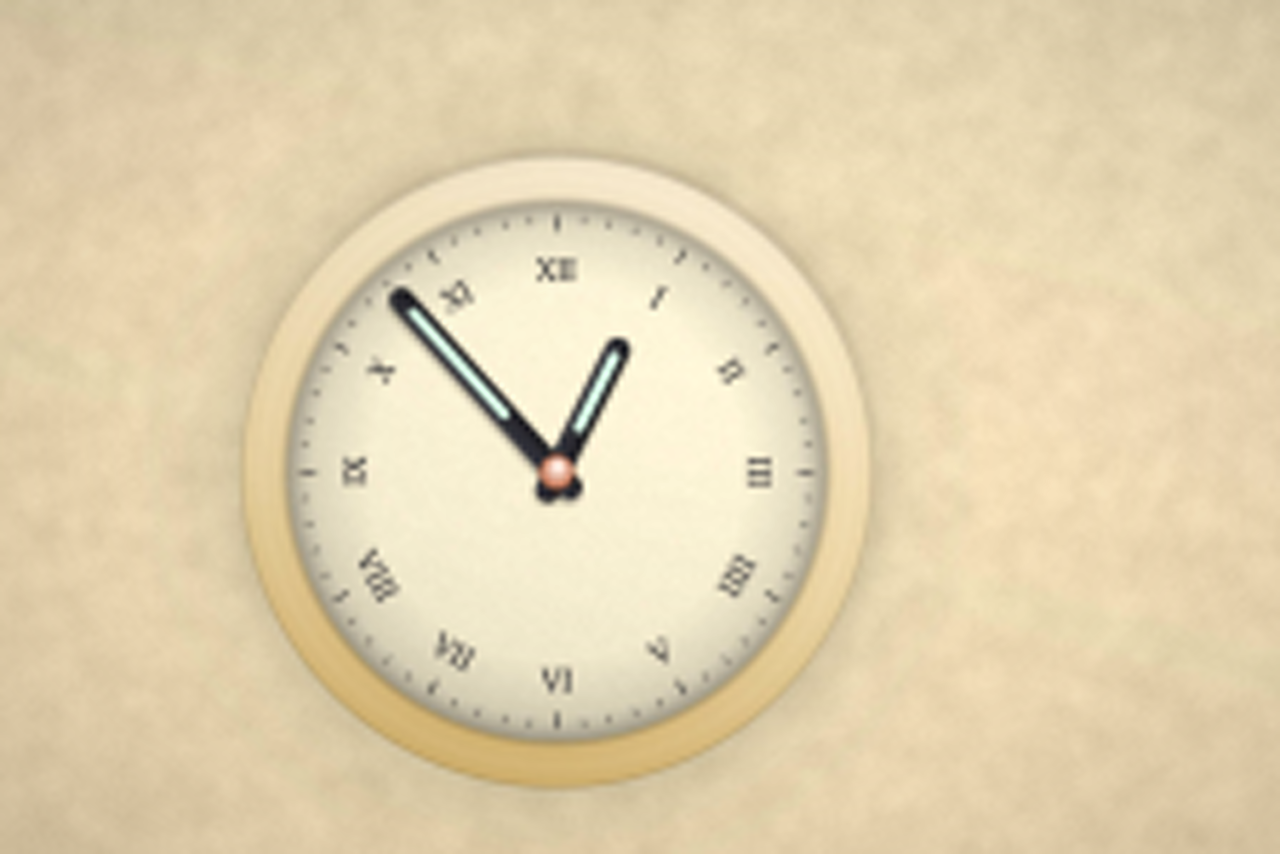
12.53
